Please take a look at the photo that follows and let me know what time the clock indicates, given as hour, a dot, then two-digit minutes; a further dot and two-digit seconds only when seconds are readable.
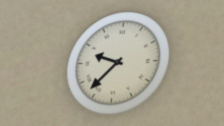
9.37
